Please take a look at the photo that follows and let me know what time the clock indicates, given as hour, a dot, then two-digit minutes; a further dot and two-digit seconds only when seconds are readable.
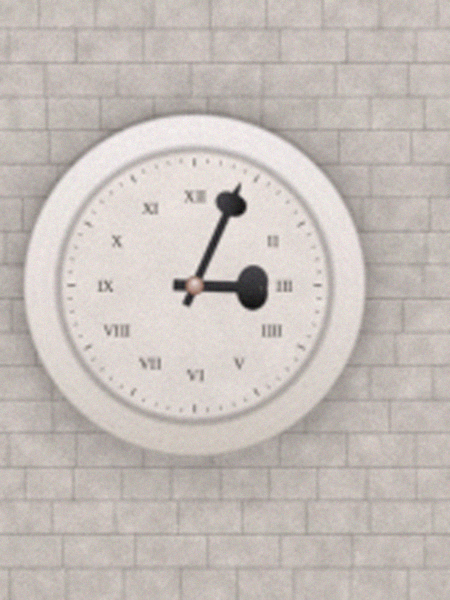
3.04
